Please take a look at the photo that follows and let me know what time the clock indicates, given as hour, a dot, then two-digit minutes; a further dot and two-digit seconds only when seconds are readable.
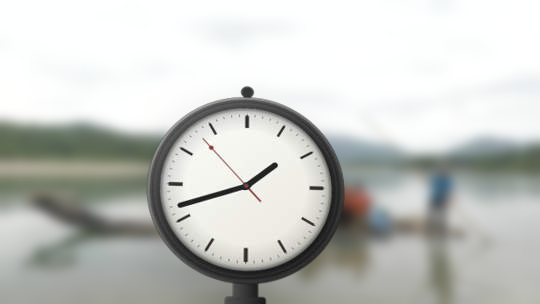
1.41.53
